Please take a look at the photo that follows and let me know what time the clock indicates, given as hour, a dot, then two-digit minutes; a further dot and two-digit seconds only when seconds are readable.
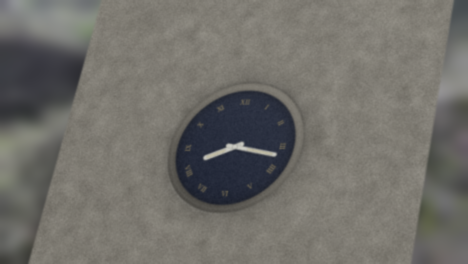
8.17
